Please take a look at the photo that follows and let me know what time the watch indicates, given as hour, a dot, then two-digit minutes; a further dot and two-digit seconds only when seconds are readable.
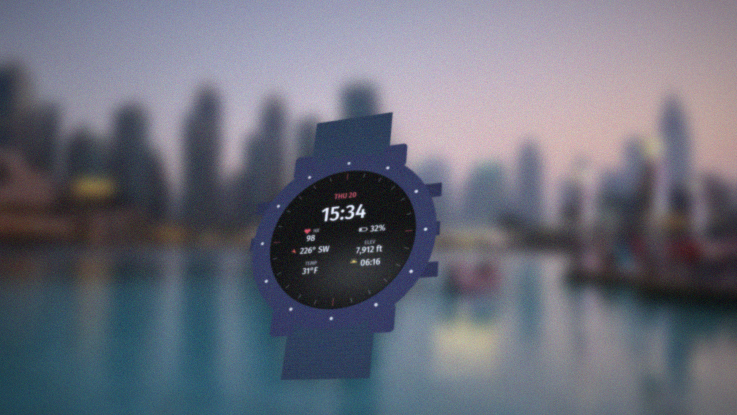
15.34
